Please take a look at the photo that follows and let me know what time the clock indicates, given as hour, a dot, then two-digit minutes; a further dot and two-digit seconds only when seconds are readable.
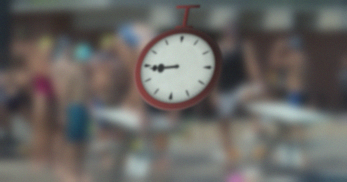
8.44
